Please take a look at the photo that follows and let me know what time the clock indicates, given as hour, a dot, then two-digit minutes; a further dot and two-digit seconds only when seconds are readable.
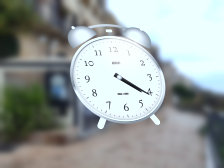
4.21
